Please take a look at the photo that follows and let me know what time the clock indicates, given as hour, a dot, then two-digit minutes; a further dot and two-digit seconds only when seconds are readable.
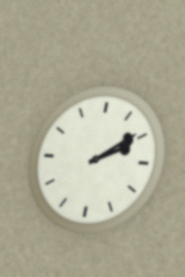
2.09
